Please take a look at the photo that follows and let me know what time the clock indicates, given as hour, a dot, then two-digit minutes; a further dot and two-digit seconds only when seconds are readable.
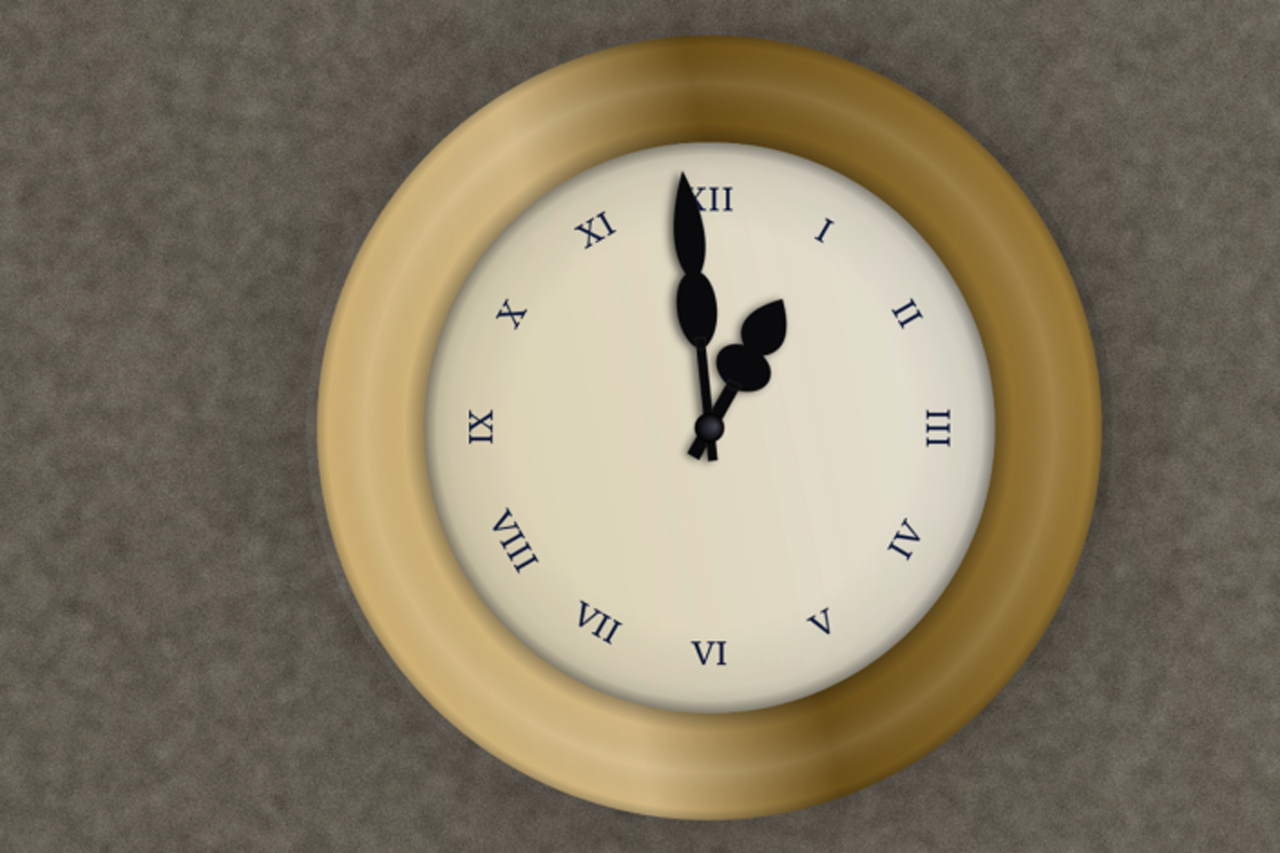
12.59
